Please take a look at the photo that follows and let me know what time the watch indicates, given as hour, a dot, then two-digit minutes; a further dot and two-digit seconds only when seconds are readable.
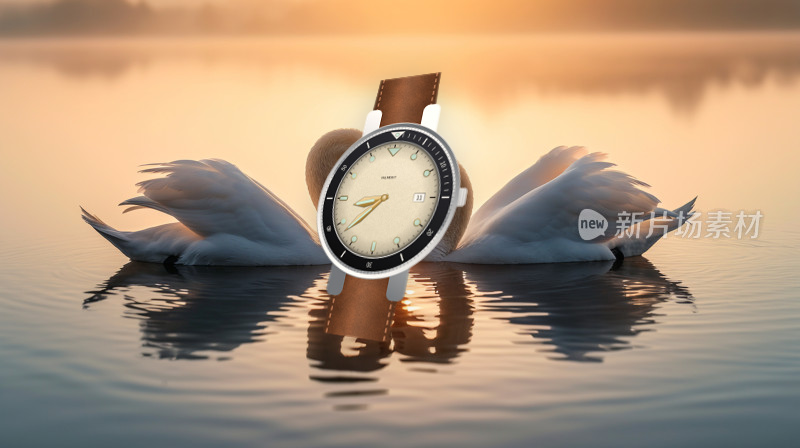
8.38
